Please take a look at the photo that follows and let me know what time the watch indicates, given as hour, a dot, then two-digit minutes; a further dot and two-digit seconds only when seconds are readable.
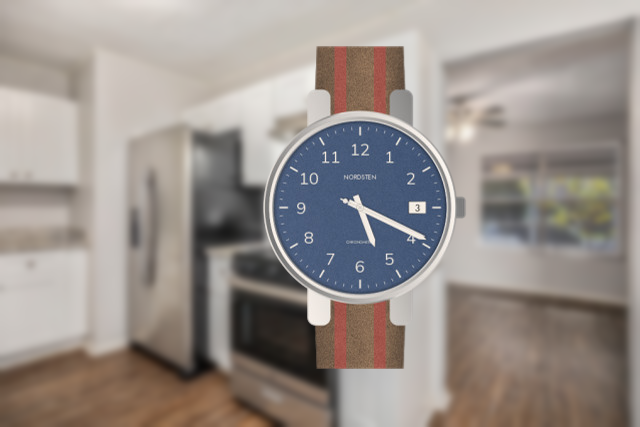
5.19.19
